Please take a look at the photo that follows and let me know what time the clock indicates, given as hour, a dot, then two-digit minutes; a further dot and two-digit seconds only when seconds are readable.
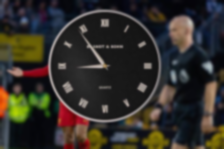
8.54
